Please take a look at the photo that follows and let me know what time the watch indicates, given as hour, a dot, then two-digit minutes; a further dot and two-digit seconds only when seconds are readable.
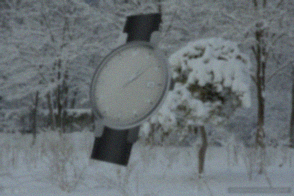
1.08
